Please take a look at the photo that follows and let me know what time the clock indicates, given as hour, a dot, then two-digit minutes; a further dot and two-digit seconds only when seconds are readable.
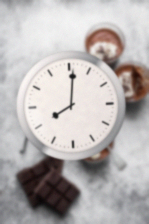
8.01
